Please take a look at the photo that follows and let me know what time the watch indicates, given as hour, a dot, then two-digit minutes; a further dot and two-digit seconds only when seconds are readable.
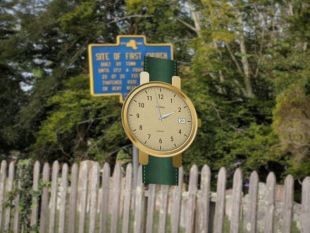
1.58
